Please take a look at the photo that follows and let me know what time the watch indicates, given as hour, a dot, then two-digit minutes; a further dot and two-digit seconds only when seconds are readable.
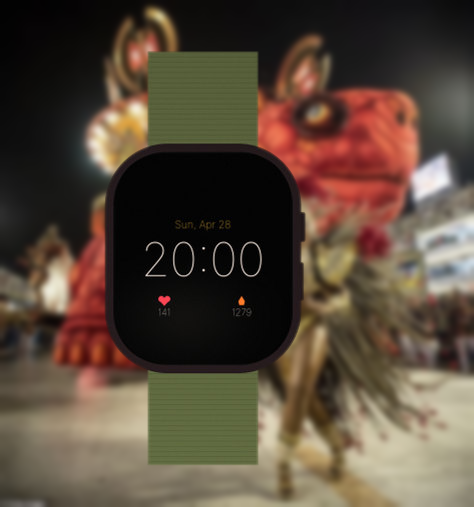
20.00
